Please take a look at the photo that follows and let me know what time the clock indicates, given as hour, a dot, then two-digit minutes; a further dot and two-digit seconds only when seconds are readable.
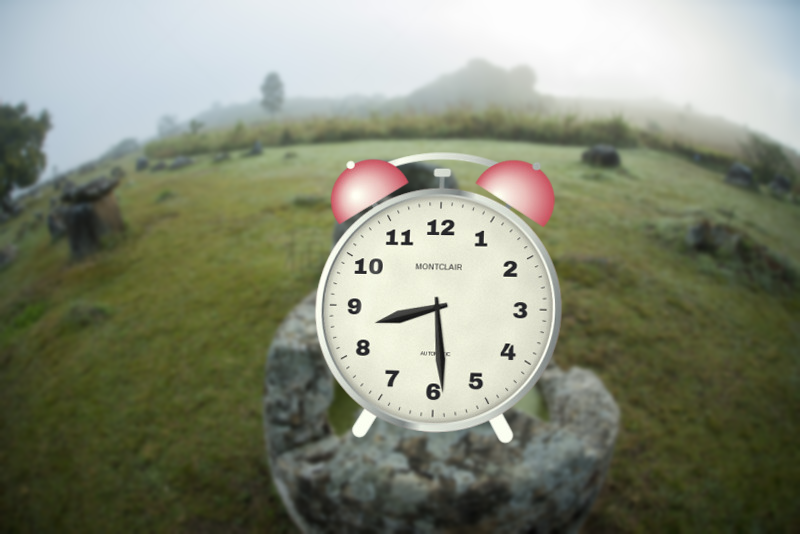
8.29
